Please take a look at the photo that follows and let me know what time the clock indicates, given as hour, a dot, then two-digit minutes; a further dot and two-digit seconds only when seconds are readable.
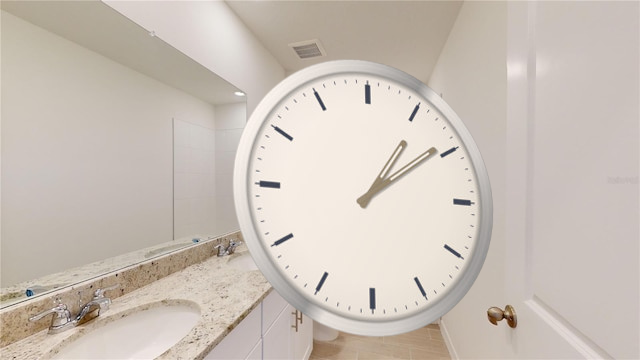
1.09
